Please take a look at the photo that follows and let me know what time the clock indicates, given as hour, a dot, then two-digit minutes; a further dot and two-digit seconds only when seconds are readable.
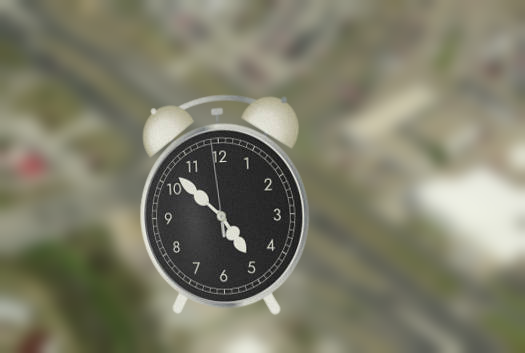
4.51.59
